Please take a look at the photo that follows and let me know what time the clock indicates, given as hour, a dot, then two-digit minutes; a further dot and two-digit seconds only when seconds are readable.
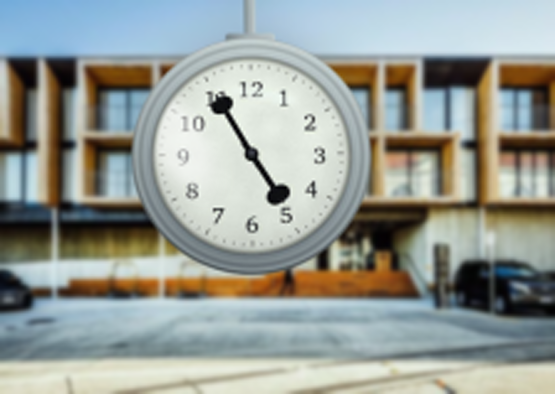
4.55
